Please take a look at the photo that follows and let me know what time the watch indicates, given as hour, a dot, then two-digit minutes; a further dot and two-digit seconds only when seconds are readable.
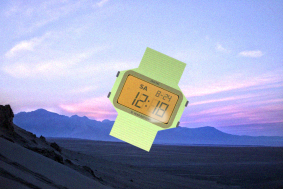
12.18
